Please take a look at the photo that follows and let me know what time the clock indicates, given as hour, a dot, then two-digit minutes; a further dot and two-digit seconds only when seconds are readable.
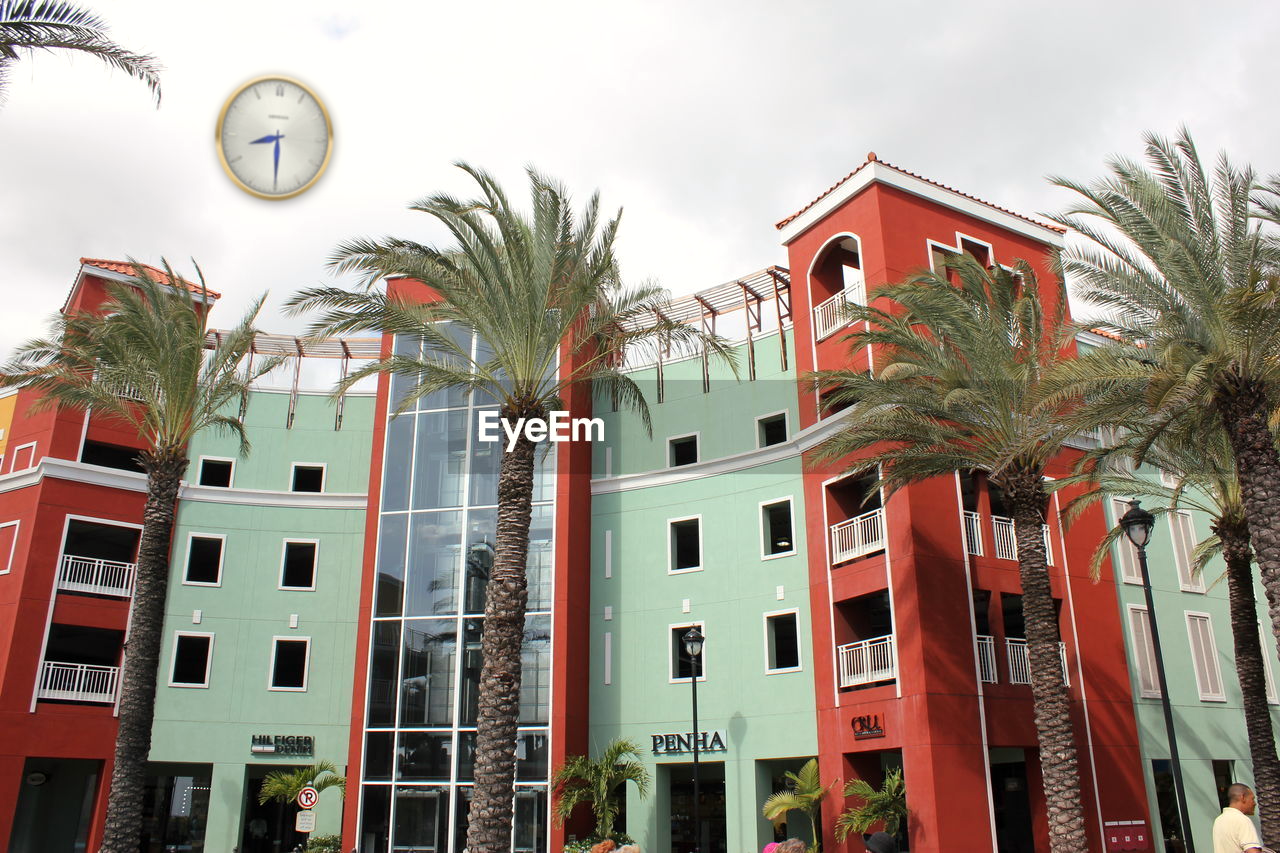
8.30
